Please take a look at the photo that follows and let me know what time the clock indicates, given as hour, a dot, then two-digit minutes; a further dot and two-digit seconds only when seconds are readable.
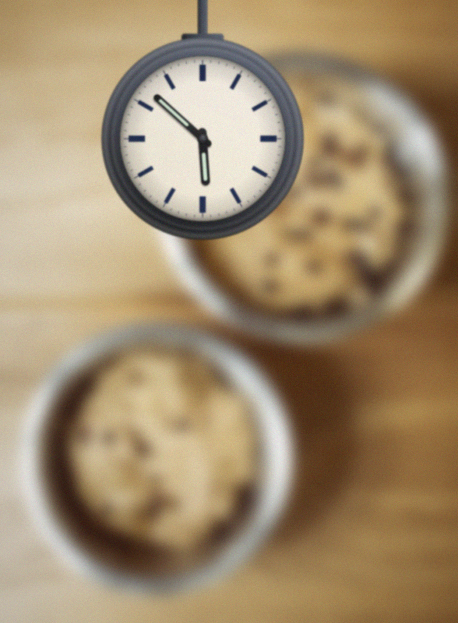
5.52
